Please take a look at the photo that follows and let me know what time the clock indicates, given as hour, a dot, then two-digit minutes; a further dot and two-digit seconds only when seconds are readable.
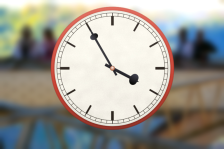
3.55
